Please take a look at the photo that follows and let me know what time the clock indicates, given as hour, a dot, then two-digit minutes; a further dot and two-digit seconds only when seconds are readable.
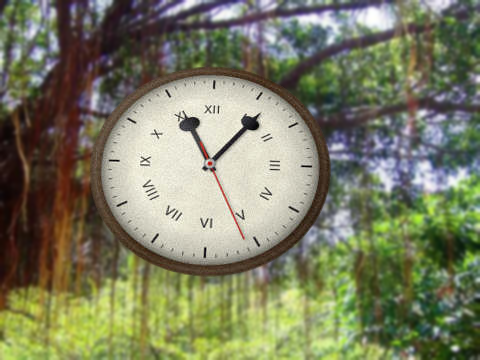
11.06.26
